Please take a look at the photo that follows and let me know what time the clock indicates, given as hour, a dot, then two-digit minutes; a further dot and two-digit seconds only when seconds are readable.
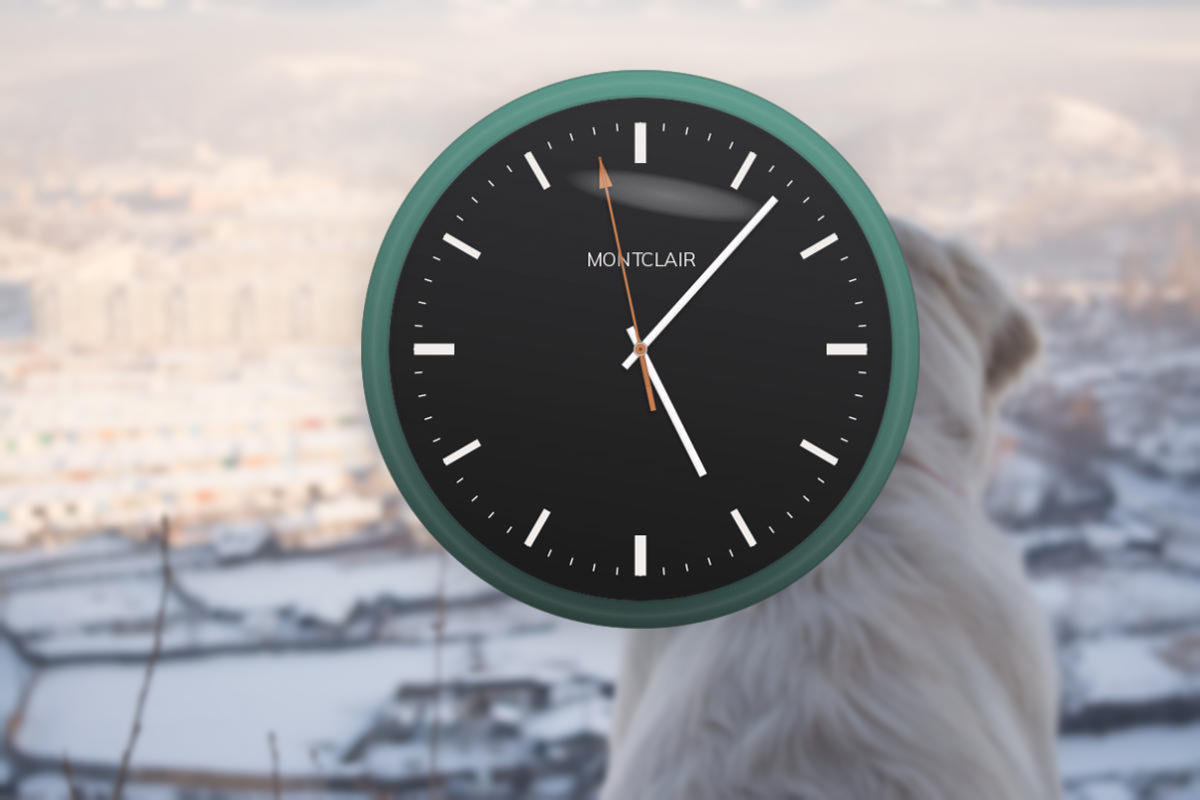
5.06.58
